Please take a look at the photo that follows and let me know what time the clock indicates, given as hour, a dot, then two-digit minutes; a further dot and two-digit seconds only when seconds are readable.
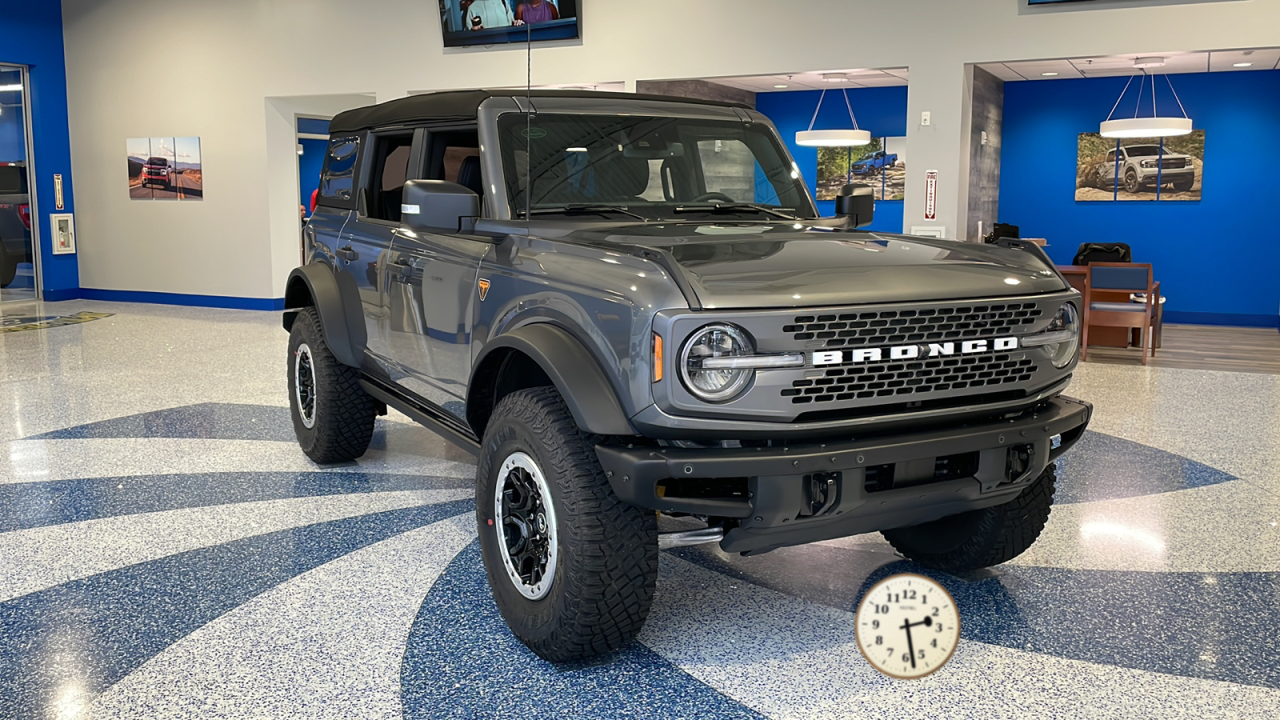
2.28
